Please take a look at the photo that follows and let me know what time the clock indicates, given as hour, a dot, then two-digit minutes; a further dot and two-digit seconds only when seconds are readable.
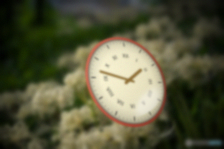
1.47
